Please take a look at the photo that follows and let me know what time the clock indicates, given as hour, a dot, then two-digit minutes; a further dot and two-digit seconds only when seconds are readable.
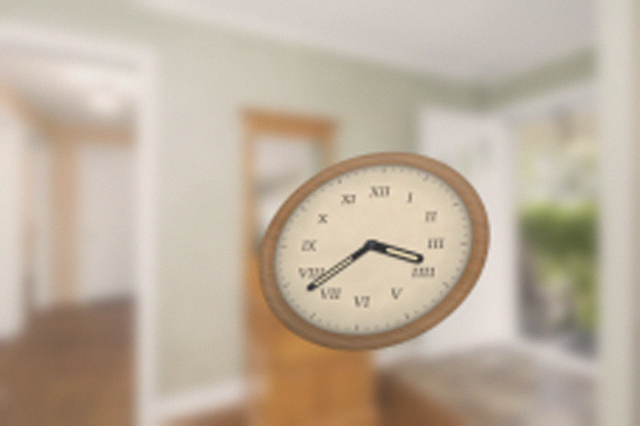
3.38
